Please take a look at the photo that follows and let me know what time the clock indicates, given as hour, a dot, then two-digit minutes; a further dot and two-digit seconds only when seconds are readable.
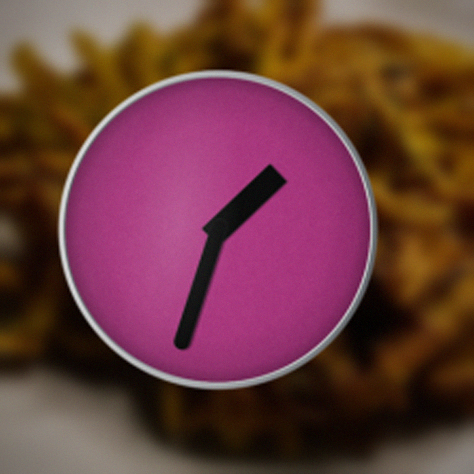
1.33
